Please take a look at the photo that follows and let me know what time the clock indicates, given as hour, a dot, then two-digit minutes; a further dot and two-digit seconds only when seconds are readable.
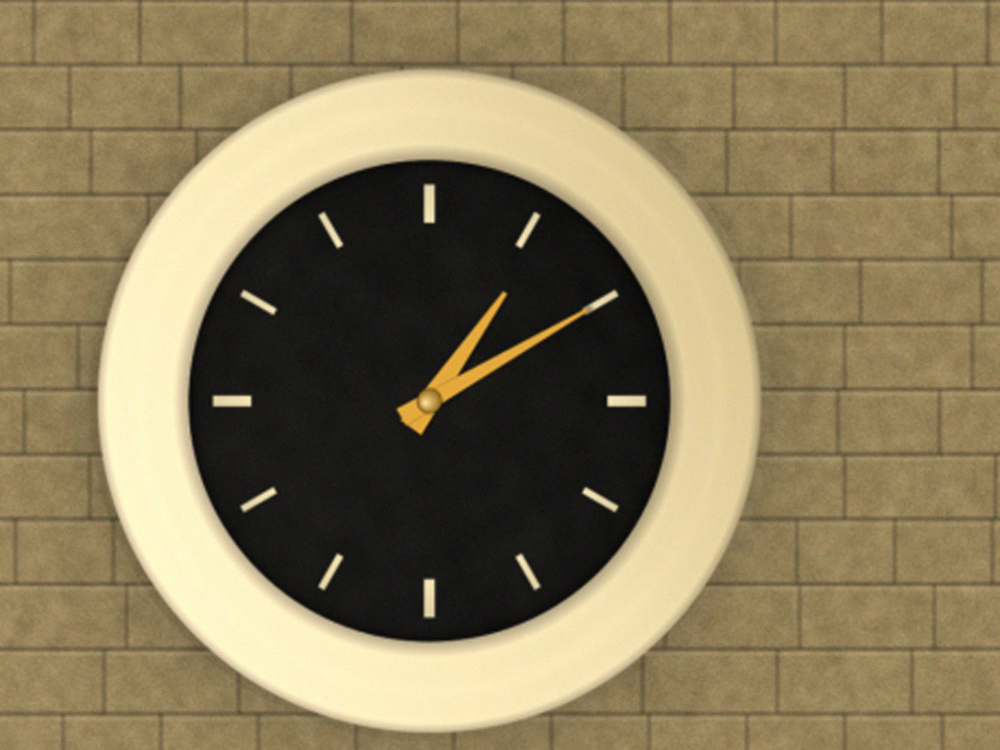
1.10
